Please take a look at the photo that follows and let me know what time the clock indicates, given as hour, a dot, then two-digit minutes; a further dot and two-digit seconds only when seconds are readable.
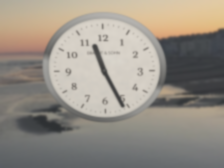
11.26
